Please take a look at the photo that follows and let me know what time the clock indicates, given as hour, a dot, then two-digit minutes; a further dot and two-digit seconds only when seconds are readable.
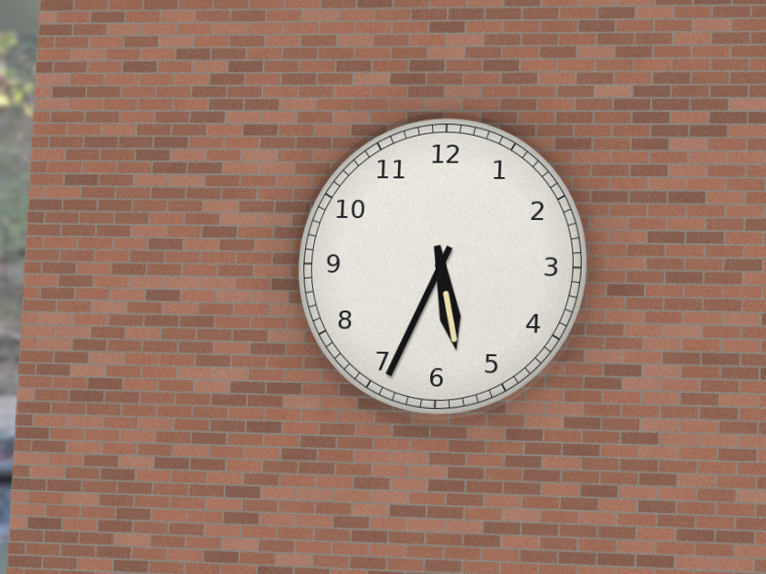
5.34
